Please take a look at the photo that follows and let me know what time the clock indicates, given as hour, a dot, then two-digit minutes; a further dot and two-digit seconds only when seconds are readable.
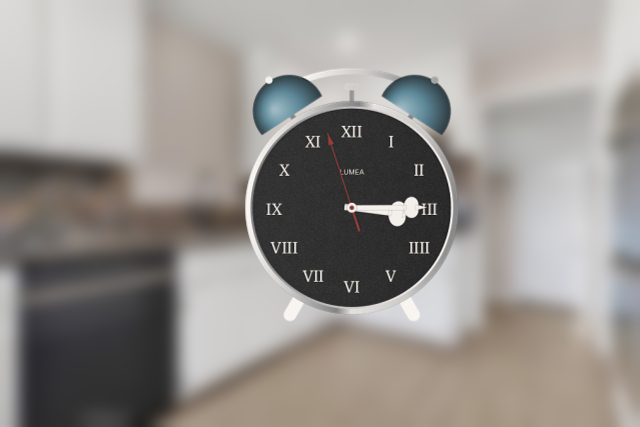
3.14.57
